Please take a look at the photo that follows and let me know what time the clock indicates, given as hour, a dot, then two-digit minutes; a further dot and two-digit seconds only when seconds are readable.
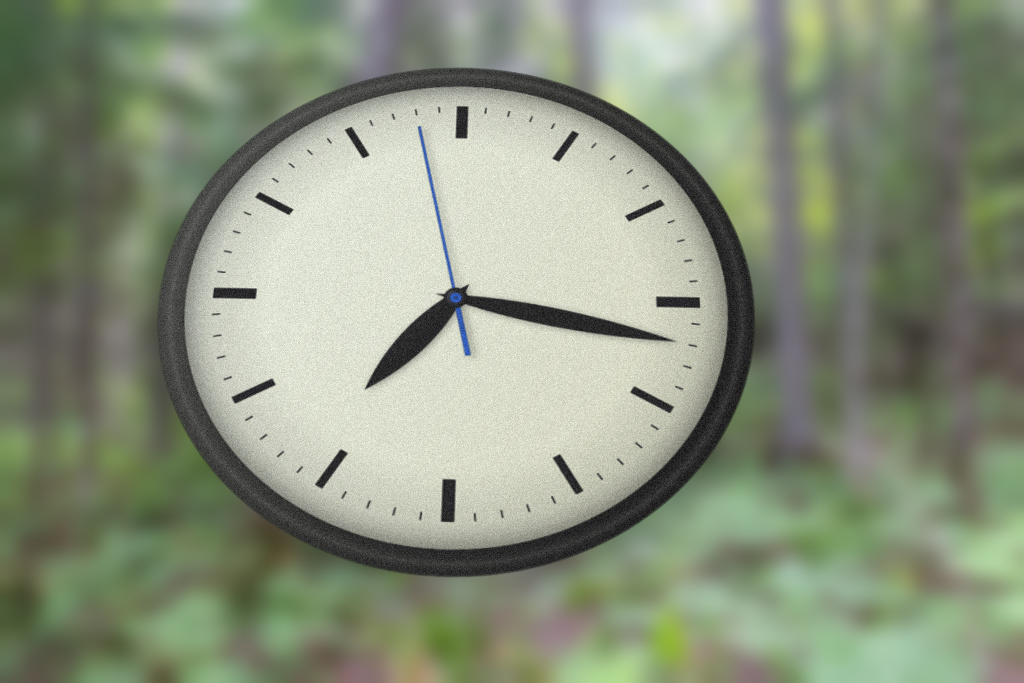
7.16.58
